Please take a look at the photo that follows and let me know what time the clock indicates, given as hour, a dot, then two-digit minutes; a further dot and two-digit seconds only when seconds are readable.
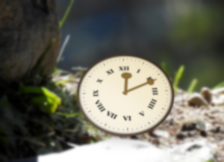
12.11
